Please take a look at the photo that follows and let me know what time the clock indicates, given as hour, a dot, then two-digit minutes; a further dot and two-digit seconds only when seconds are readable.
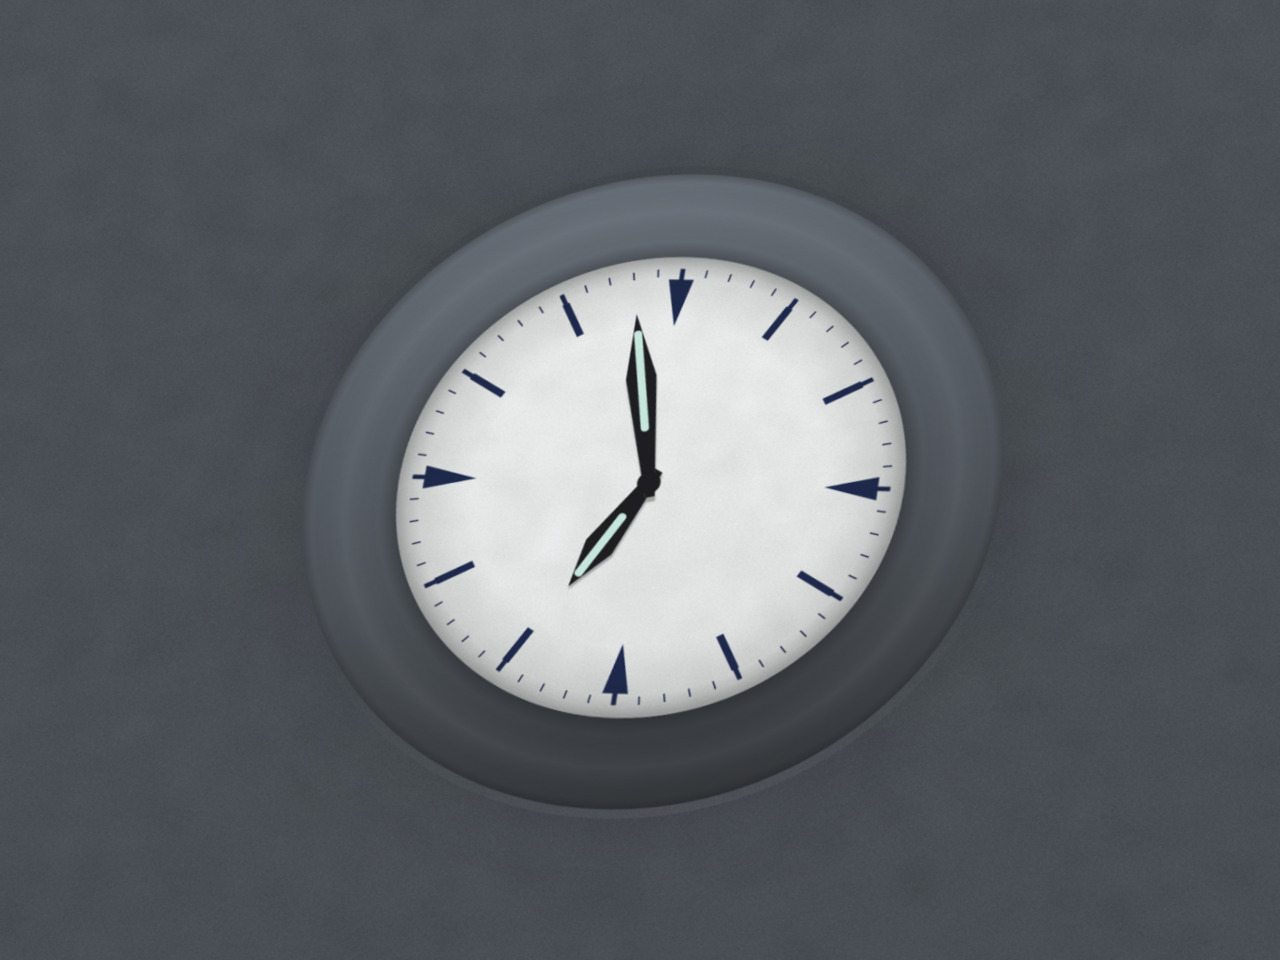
6.58
